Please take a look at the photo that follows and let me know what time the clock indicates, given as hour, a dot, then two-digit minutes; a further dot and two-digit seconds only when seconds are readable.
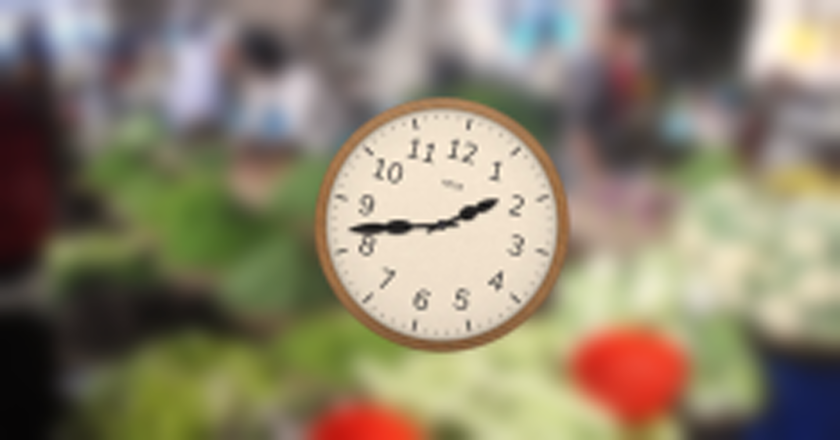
1.42
